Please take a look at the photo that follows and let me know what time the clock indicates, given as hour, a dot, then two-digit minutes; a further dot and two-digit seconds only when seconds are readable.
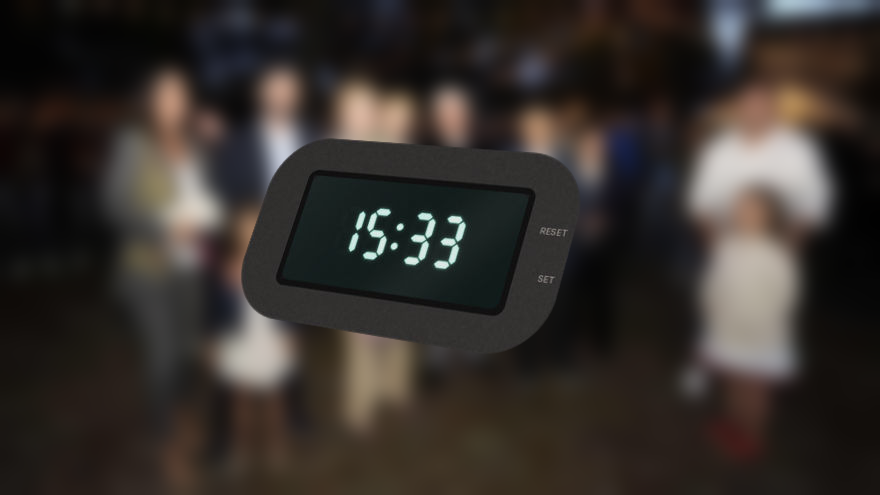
15.33
